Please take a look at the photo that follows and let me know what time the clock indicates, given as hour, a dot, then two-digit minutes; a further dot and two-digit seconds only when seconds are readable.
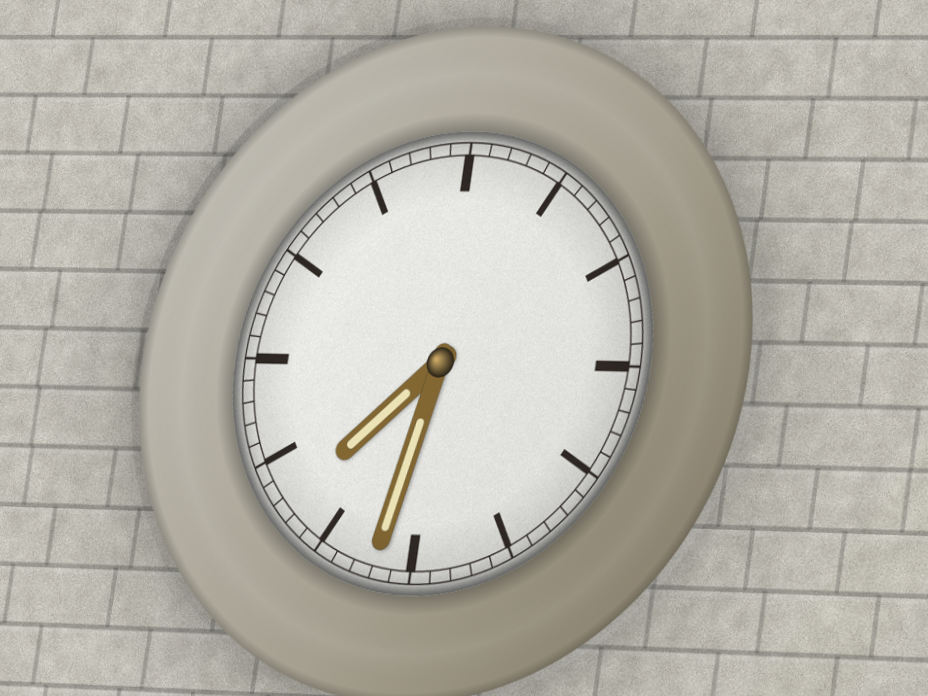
7.32
